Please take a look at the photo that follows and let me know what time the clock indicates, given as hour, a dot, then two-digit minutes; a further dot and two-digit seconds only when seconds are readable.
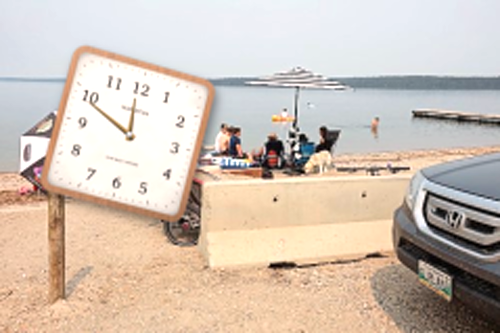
11.49
